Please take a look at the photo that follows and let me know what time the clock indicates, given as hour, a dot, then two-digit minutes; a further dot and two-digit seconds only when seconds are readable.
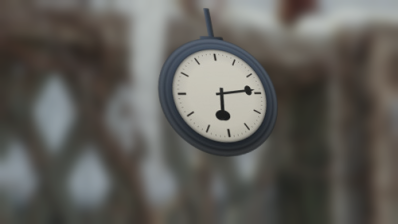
6.14
